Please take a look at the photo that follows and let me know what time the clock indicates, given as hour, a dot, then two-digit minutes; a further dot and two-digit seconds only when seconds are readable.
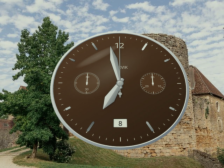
6.58
